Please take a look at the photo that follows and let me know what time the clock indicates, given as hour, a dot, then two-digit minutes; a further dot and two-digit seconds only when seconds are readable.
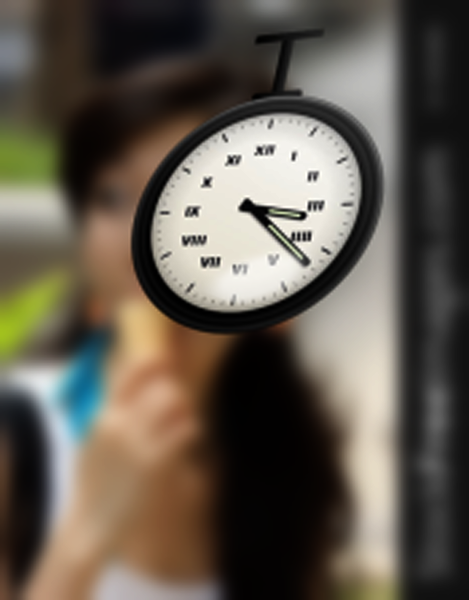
3.22
